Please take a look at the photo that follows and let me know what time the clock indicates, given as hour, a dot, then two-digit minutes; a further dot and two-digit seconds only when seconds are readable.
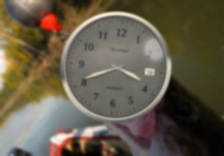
3.41
